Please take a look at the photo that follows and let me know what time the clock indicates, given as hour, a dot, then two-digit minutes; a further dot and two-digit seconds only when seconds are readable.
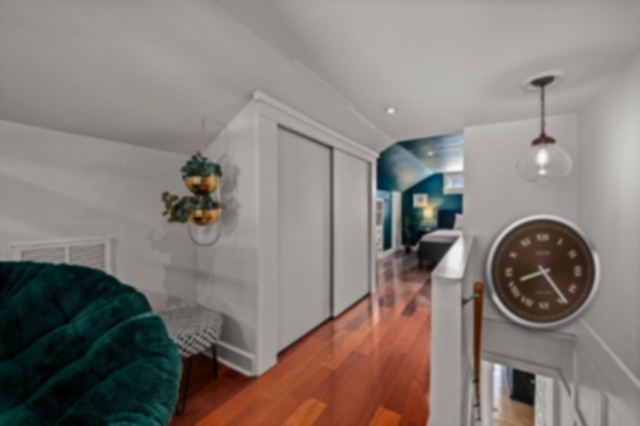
8.24
